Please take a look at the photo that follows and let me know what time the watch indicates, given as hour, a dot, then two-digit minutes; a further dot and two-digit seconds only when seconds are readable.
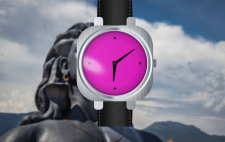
6.09
